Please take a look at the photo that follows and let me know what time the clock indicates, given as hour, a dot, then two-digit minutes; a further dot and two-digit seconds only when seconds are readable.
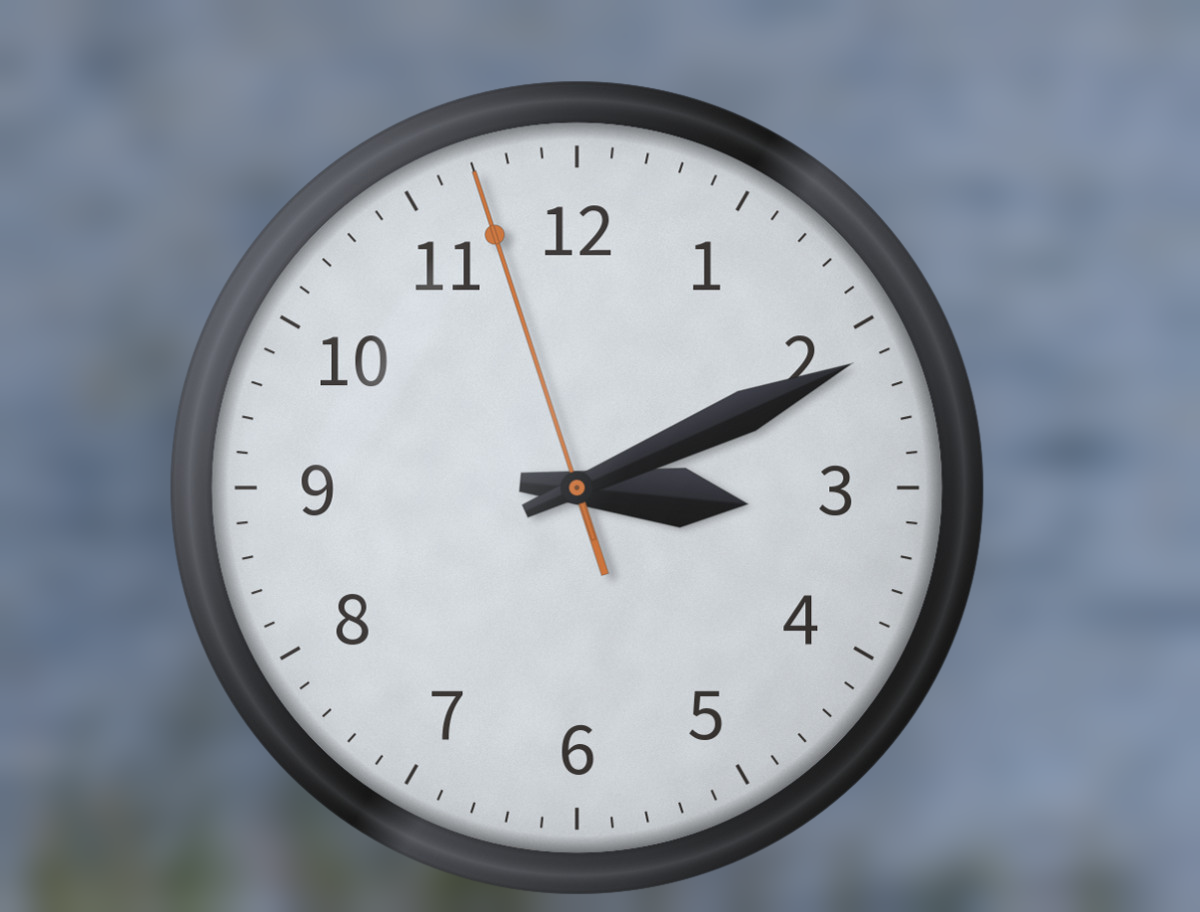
3.10.57
